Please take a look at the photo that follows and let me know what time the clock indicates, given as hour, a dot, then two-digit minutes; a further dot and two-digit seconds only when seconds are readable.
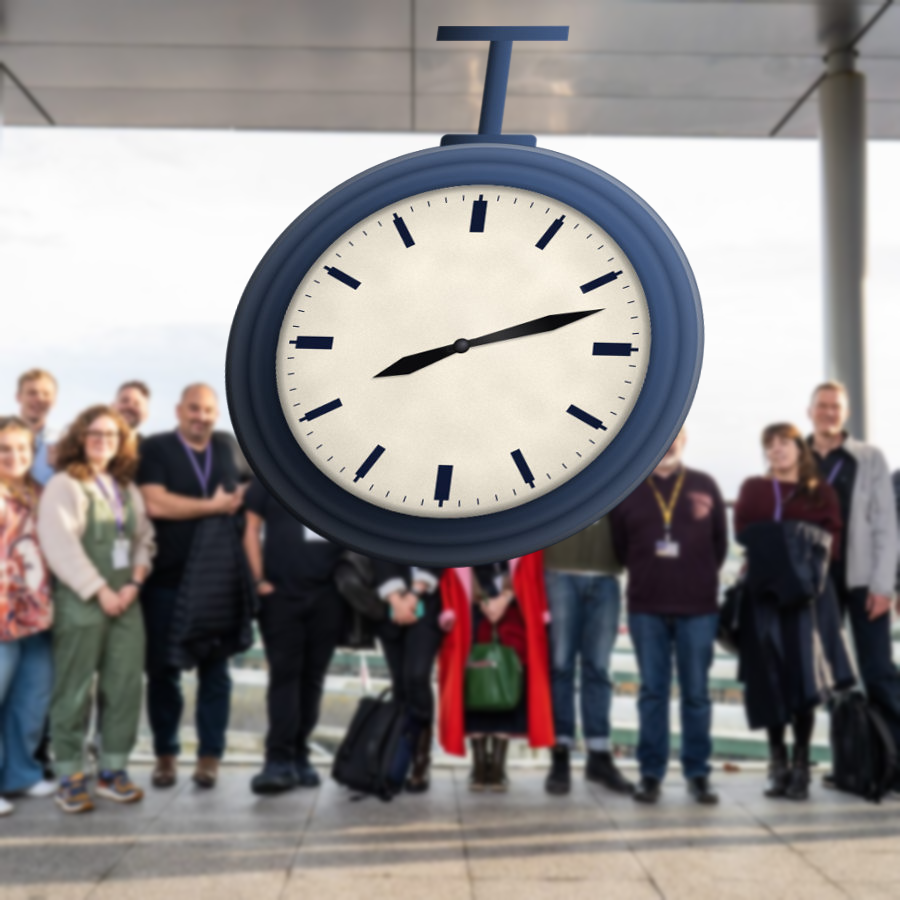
8.12
